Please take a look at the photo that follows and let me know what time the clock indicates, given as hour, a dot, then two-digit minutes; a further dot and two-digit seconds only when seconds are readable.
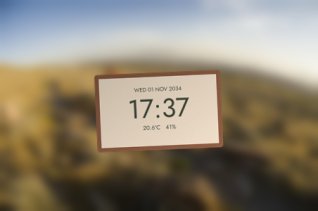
17.37
